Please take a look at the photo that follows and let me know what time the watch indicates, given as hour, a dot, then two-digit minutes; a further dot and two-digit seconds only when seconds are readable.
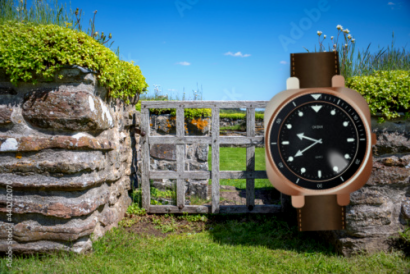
9.40
